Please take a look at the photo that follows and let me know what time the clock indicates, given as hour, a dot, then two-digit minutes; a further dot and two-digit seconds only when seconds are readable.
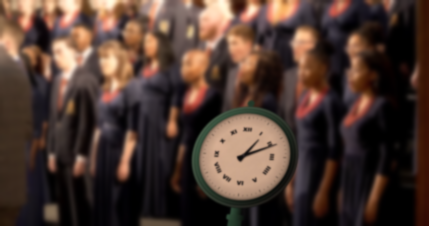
1.11
